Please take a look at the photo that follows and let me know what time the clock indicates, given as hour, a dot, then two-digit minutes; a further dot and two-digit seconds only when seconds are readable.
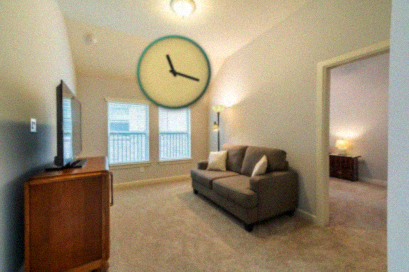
11.18
